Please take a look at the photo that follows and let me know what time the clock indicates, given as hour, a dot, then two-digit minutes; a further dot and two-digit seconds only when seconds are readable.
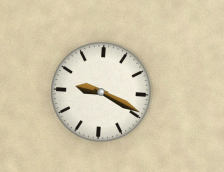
9.19
